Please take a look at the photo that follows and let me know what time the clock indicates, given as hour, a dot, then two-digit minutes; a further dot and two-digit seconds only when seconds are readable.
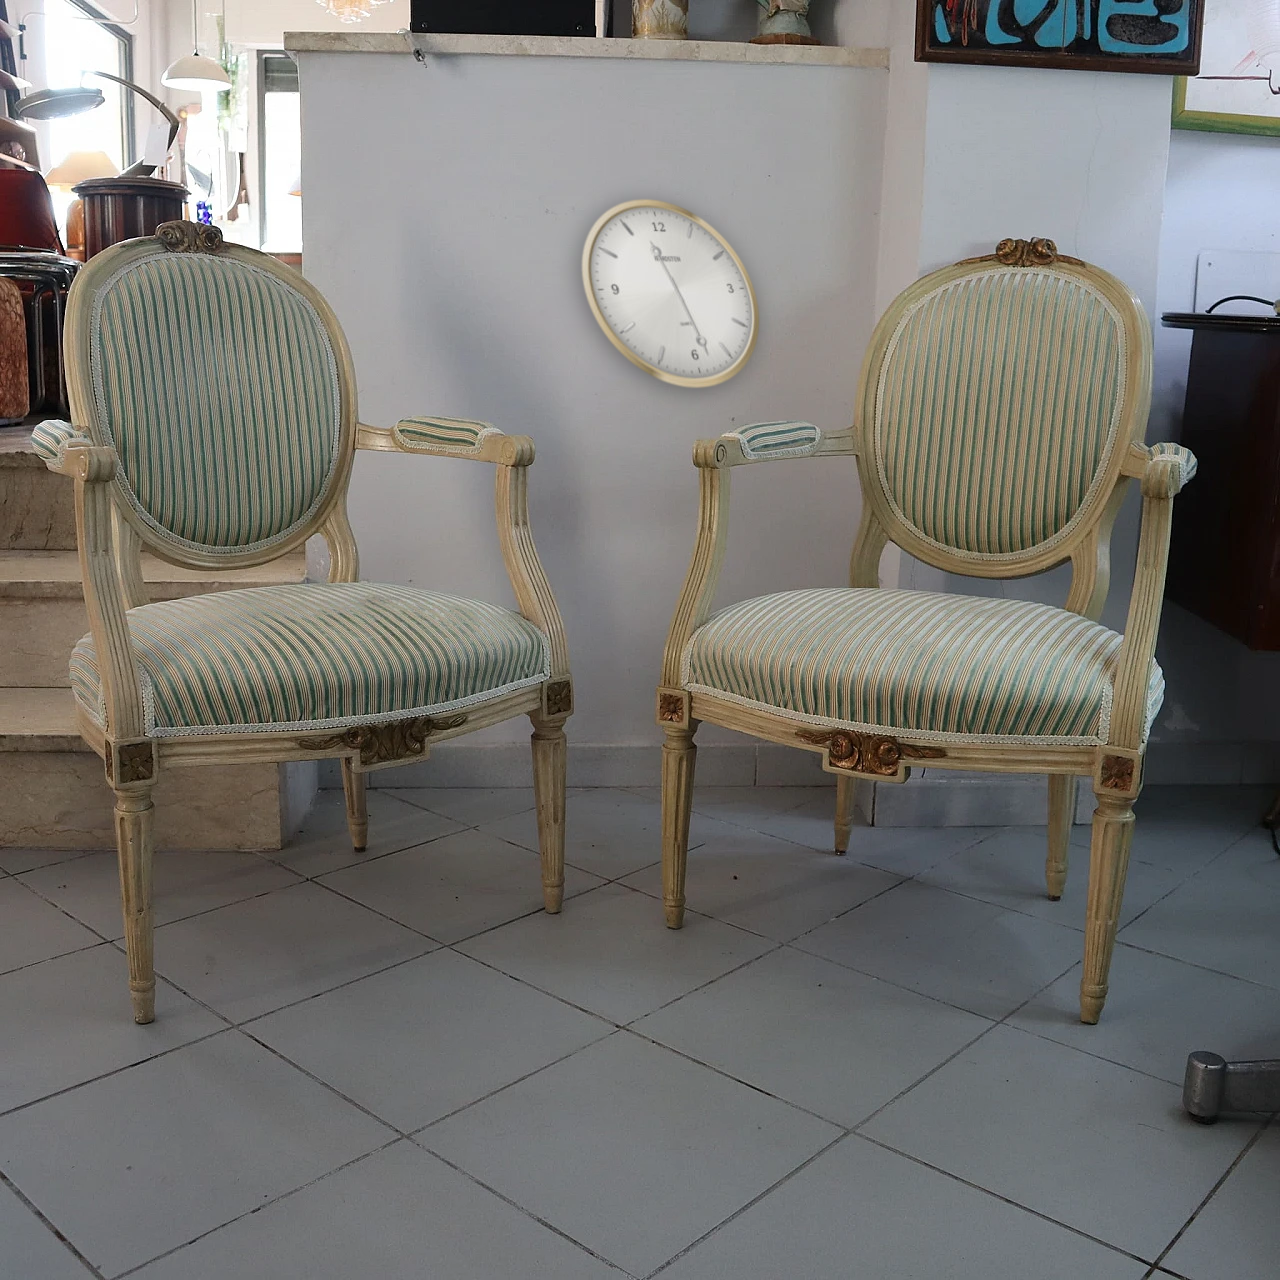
11.28
